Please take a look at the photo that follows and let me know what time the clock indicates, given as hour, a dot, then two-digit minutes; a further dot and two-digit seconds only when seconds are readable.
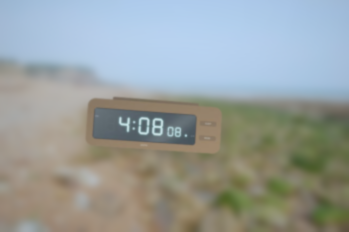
4.08
